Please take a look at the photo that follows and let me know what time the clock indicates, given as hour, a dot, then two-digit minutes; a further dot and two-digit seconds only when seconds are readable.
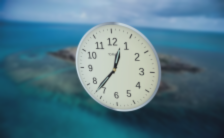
12.37
